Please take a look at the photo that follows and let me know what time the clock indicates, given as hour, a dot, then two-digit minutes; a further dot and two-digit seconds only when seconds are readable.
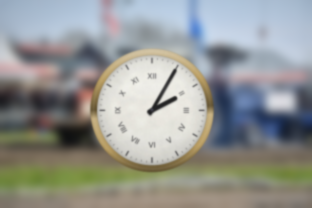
2.05
